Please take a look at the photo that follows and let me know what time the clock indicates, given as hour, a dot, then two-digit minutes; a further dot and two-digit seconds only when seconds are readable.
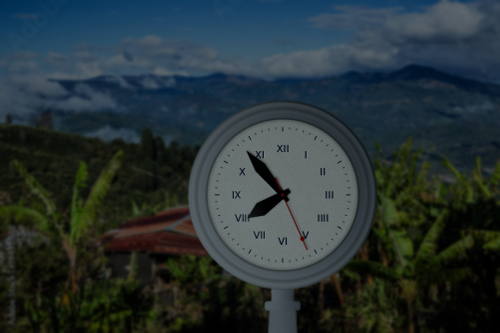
7.53.26
